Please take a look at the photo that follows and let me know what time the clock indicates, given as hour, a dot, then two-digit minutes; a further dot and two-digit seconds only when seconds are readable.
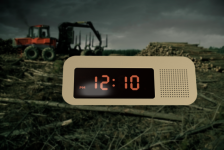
12.10
